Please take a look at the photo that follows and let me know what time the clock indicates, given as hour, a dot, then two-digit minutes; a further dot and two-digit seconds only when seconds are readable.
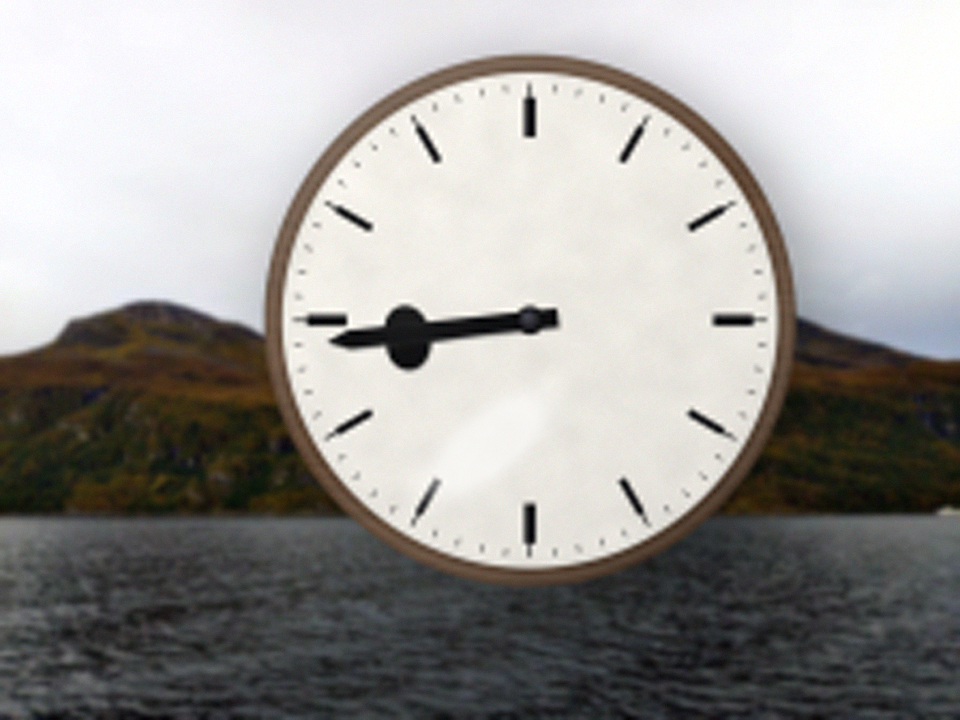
8.44
